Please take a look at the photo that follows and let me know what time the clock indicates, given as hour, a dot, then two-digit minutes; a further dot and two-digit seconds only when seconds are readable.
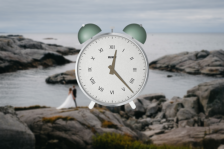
12.23
